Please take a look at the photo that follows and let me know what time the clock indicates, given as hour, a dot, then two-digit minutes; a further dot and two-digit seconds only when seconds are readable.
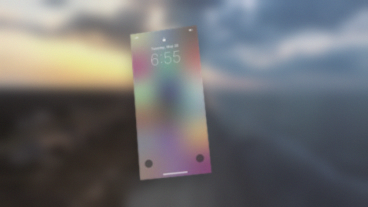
6.55
